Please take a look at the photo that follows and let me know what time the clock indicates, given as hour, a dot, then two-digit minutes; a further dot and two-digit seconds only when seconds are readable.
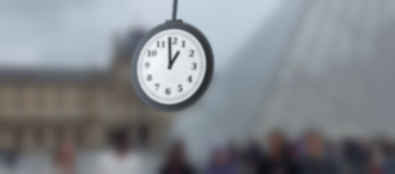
12.59
